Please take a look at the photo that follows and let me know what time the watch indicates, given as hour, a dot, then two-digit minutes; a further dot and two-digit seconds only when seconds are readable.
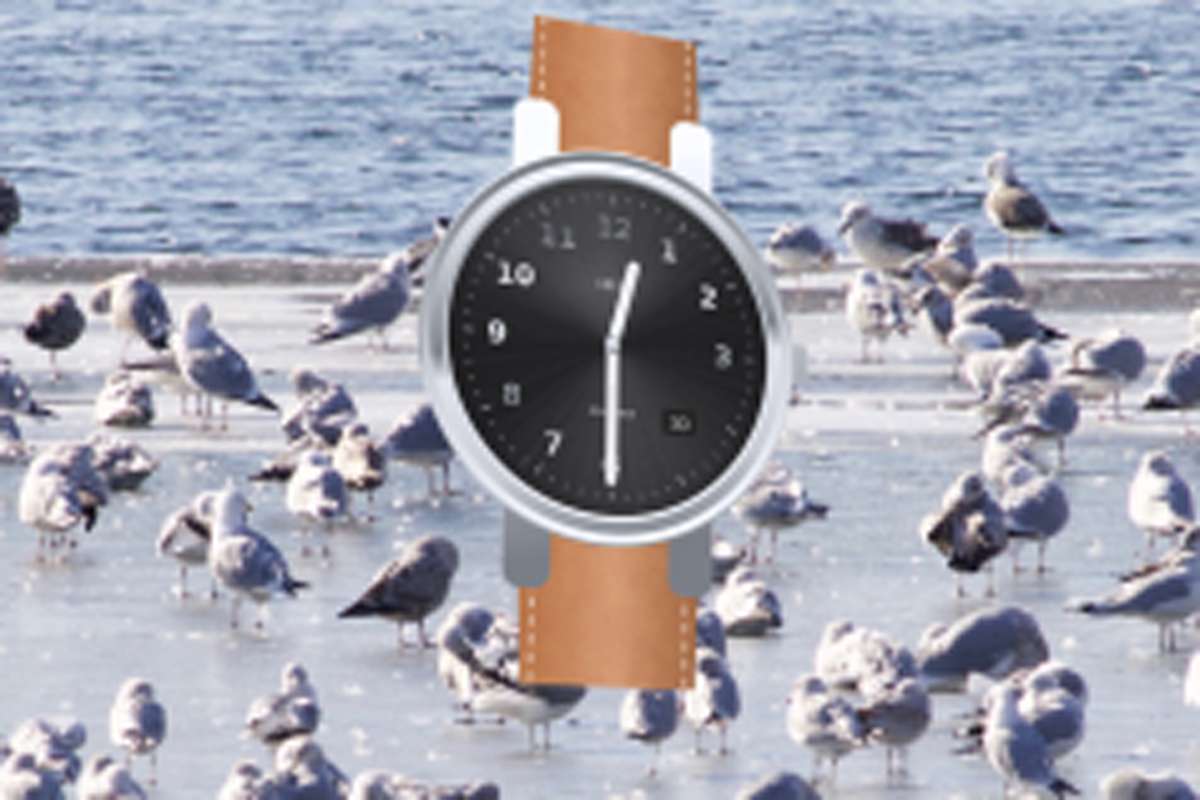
12.30
